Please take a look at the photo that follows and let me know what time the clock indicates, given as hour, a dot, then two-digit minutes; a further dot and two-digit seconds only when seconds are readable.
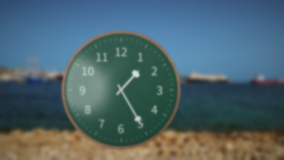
1.25
